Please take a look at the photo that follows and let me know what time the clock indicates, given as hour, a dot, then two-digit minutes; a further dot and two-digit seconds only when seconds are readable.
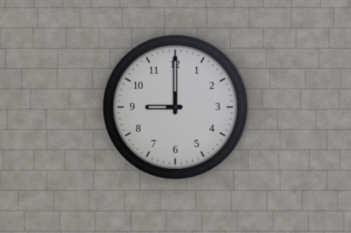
9.00
